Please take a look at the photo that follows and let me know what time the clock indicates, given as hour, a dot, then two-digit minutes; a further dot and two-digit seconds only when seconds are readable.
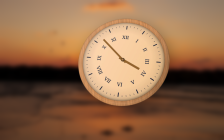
3.52
